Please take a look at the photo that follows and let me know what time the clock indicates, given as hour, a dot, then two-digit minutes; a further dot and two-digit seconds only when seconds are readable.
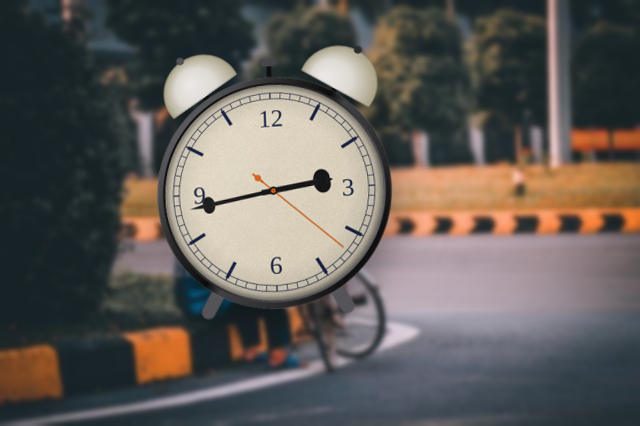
2.43.22
